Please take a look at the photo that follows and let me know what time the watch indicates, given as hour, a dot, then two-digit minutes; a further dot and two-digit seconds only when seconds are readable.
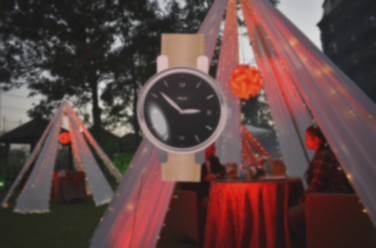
2.52
